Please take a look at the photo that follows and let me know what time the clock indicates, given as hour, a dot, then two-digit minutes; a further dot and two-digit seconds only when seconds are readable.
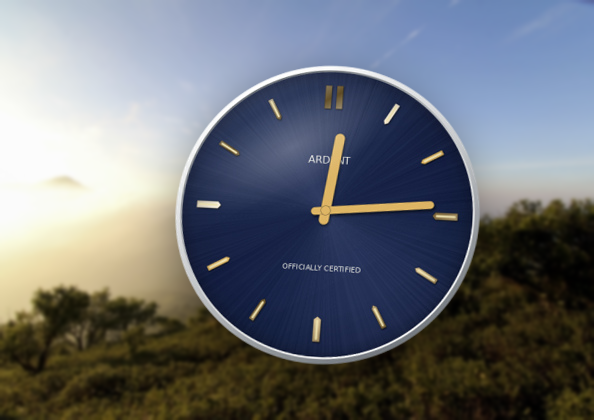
12.14
